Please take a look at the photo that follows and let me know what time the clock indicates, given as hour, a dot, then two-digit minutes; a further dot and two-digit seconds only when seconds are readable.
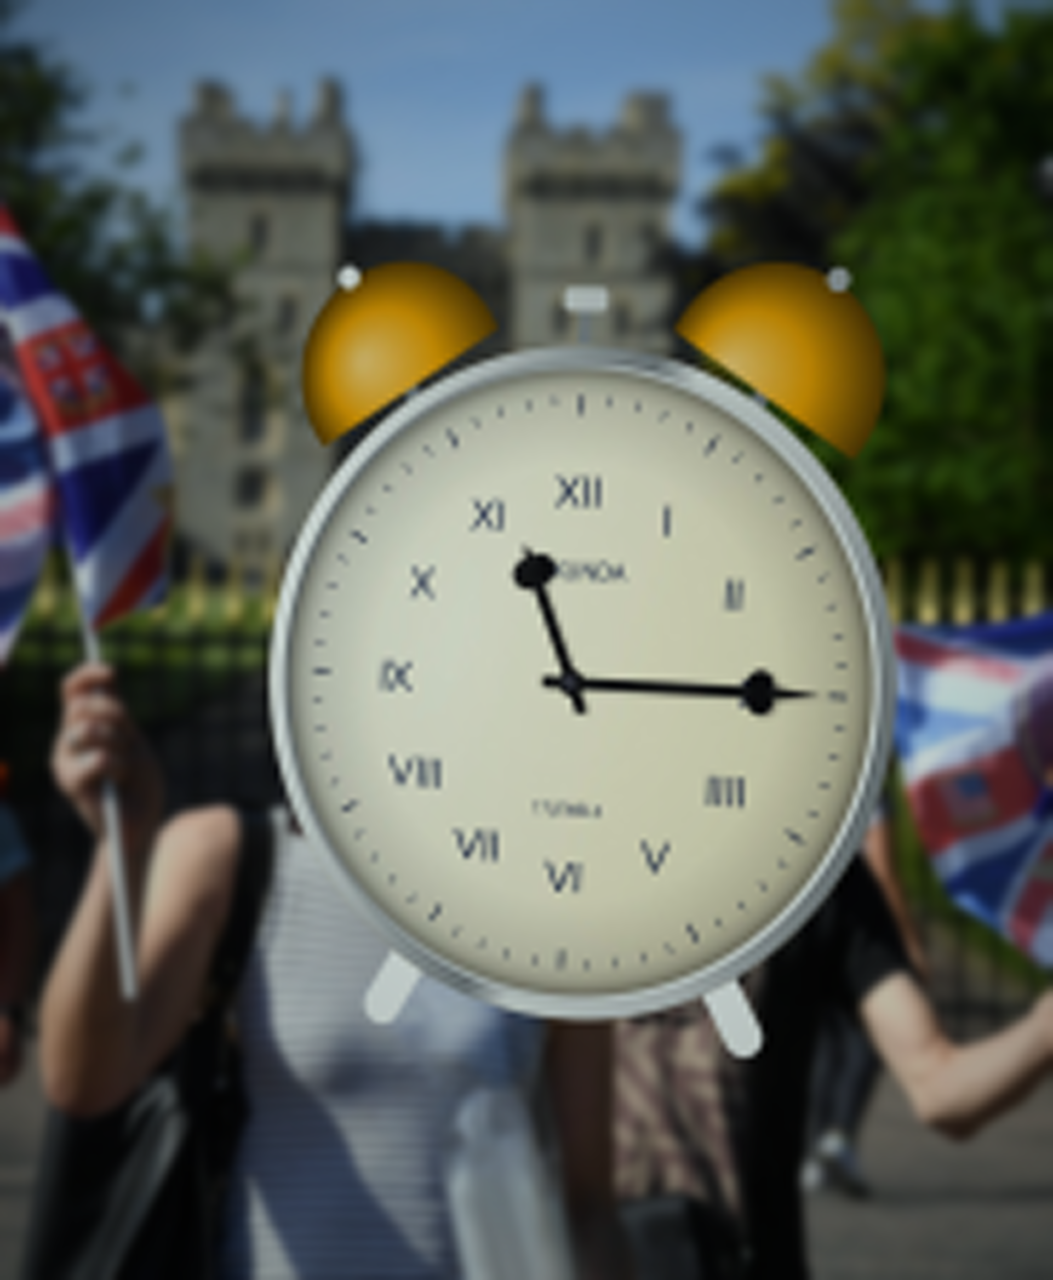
11.15
